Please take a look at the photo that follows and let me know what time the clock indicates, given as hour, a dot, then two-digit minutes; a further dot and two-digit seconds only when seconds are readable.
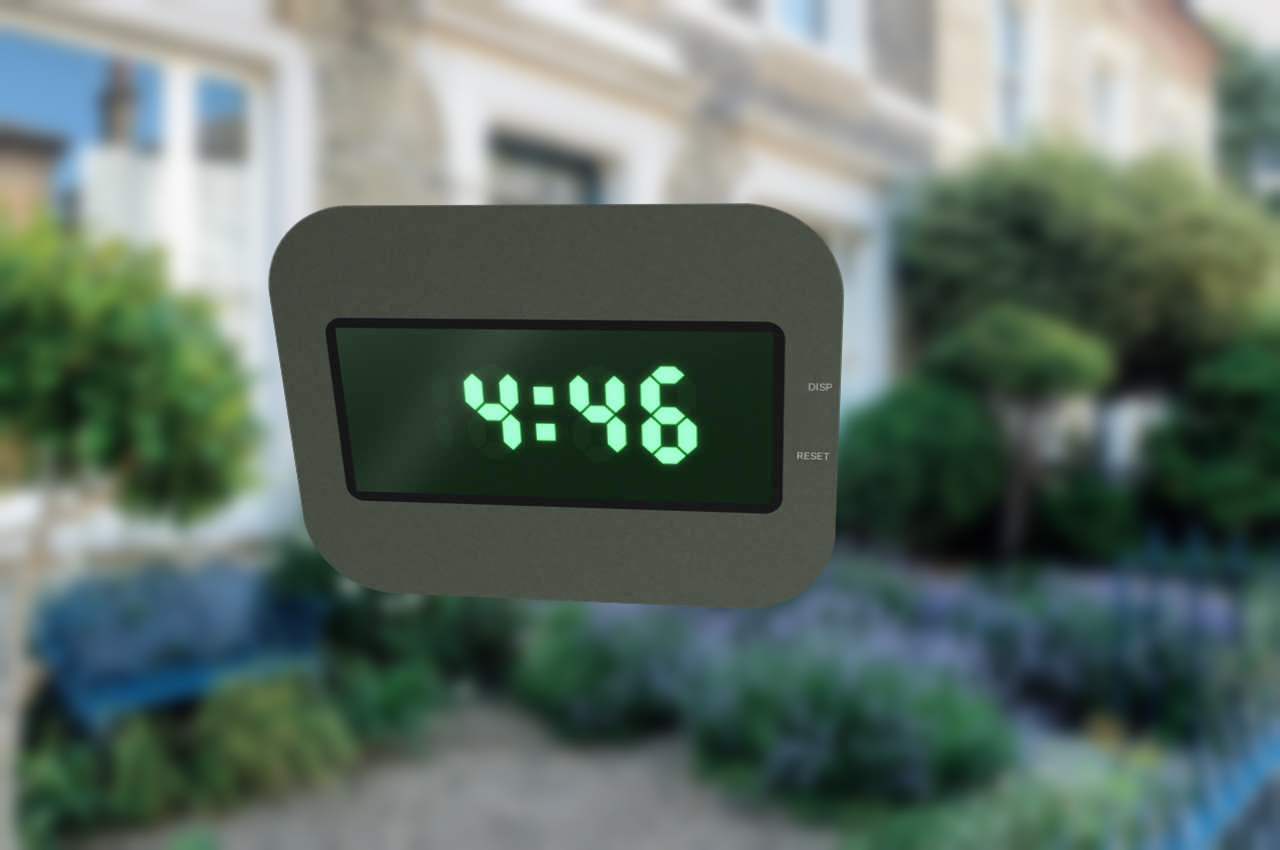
4.46
